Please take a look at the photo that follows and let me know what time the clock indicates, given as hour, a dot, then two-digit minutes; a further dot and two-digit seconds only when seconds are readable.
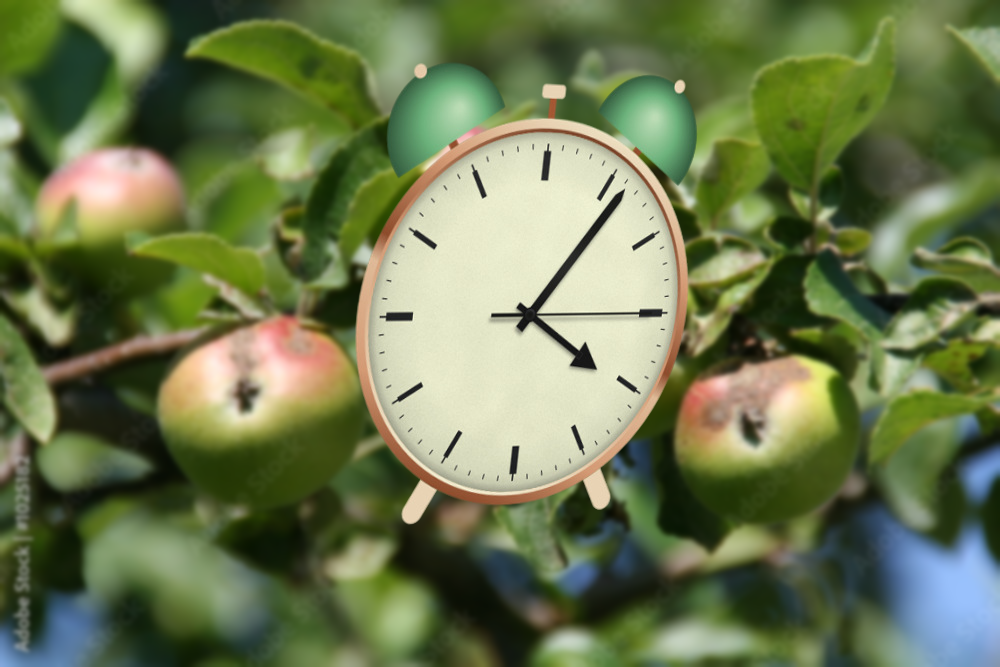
4.06.15
